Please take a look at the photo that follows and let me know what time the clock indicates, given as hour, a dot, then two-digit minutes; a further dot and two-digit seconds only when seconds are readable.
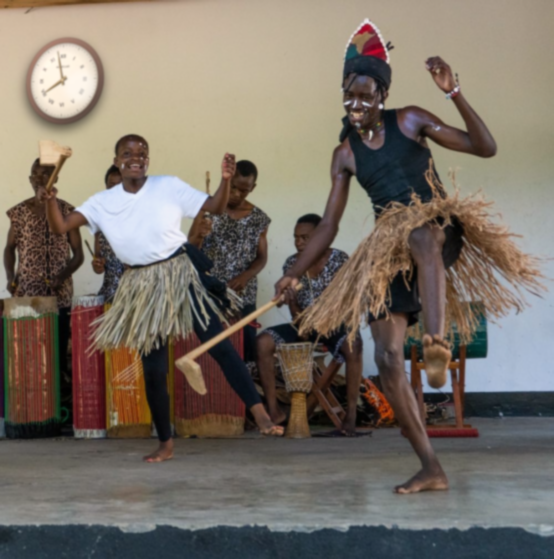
7.58
